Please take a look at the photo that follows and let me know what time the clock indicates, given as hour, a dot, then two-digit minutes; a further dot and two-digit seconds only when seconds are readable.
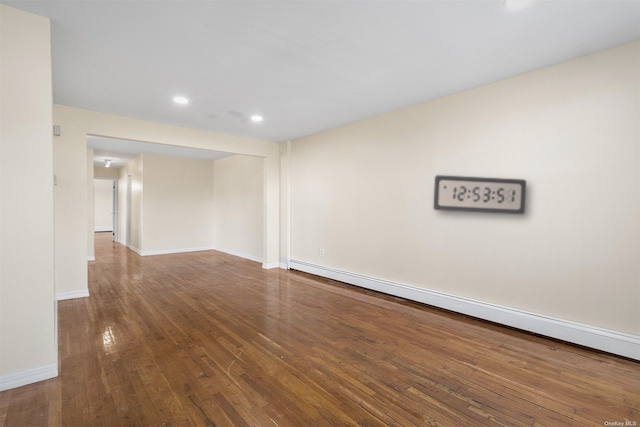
12.53.51
